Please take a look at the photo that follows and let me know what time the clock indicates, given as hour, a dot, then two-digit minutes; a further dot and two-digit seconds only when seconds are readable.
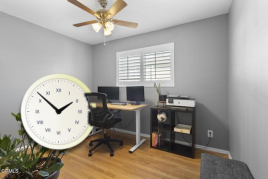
1.52
